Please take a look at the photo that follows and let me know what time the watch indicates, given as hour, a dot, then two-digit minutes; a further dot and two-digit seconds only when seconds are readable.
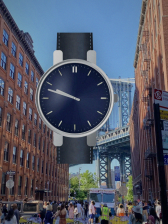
9.48
